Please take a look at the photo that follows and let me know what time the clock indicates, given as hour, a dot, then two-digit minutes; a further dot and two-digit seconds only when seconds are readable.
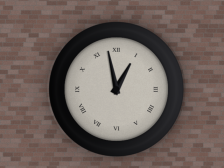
12.58
